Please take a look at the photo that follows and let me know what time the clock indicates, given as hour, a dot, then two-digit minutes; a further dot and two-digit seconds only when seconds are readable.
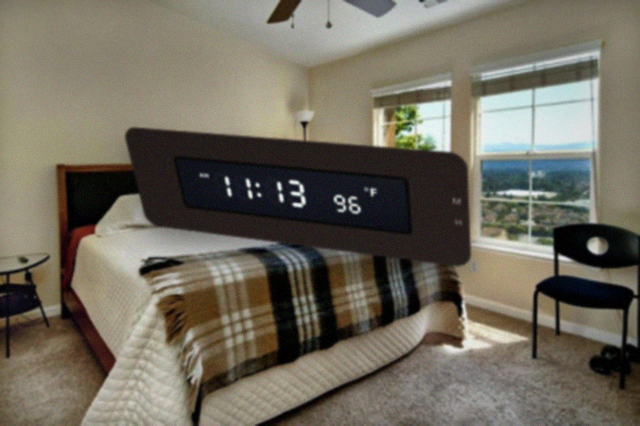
11.13
